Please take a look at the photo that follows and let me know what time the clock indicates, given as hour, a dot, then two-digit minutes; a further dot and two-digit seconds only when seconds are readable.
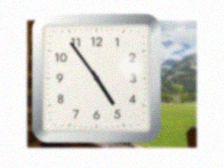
4.54
